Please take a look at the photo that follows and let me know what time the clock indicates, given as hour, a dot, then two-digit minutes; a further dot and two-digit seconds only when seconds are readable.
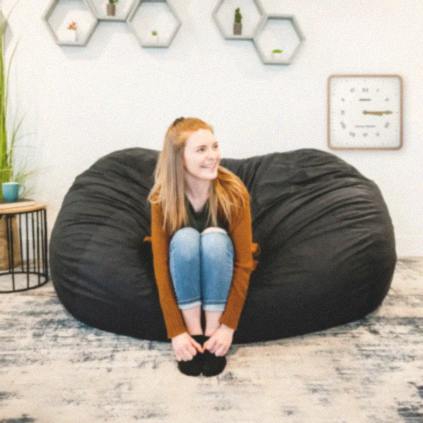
3.15
